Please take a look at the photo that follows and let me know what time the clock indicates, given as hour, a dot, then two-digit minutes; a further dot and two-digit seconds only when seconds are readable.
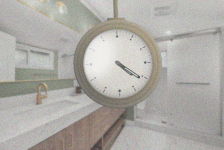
4.21
